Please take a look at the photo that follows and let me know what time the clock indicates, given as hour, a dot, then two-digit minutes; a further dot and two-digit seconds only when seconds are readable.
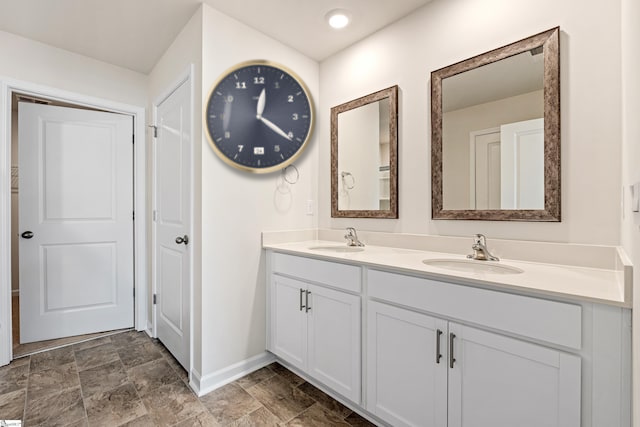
12.21
